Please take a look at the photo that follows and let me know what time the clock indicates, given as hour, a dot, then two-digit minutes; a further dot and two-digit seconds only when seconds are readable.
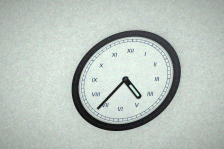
4.36
